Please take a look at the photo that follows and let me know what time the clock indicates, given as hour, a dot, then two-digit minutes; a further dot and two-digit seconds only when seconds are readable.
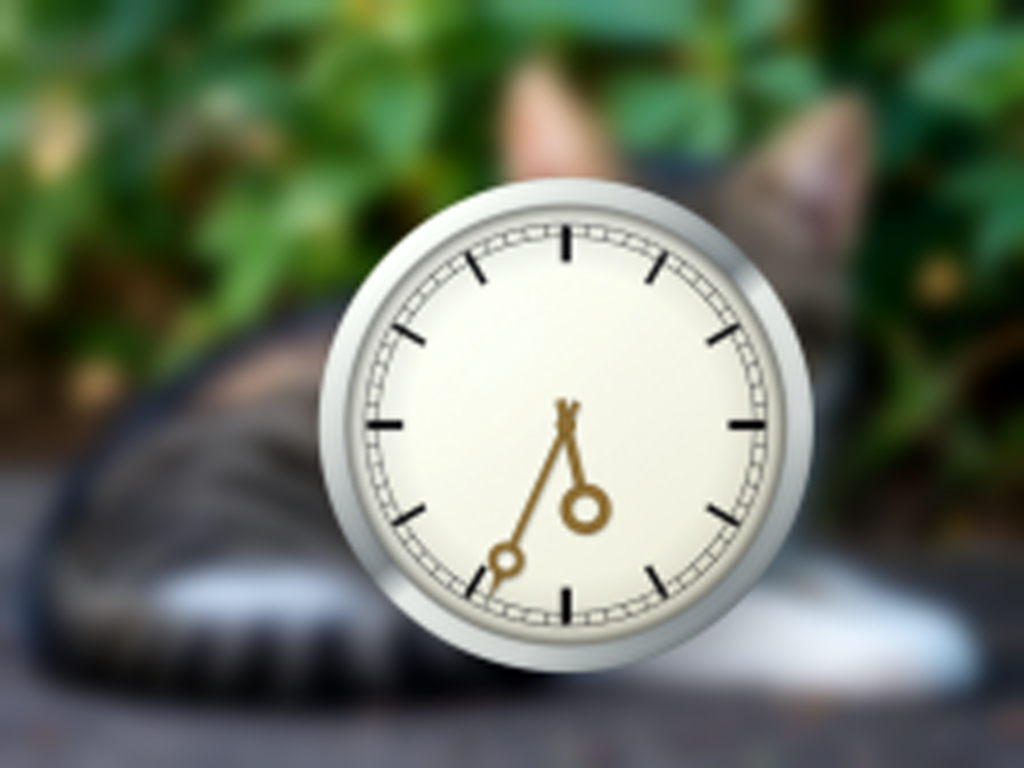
5.34
